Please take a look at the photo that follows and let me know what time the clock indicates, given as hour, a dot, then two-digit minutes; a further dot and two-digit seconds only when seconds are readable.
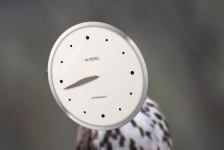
8.43
